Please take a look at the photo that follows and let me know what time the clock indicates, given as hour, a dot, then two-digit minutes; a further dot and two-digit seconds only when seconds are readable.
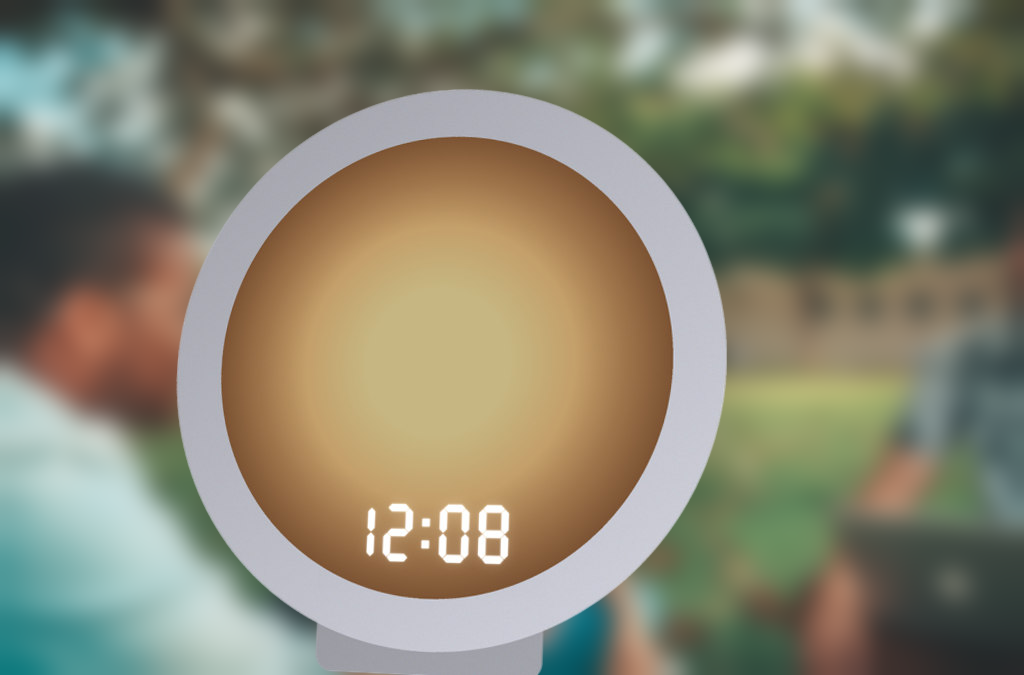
12.08
